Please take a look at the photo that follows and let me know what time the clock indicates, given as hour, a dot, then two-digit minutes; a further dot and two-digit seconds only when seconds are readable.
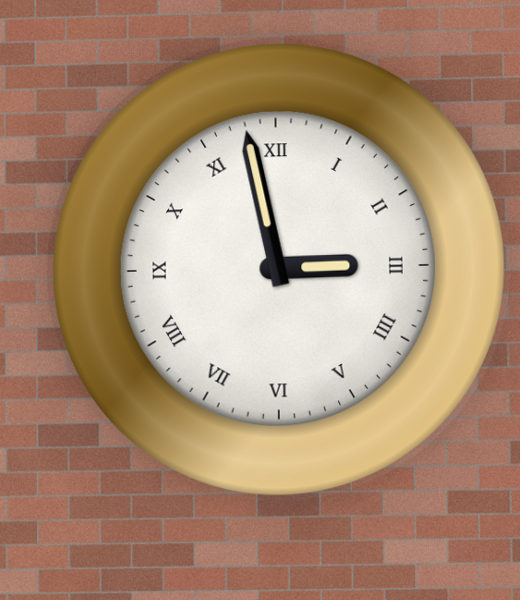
2.58
